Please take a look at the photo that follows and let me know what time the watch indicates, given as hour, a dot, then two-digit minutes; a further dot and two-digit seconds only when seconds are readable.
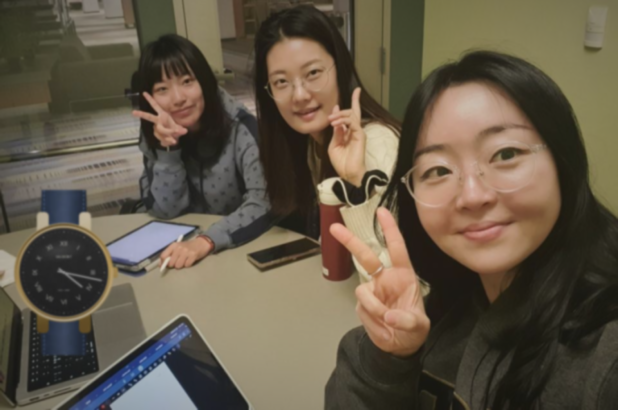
4.17
